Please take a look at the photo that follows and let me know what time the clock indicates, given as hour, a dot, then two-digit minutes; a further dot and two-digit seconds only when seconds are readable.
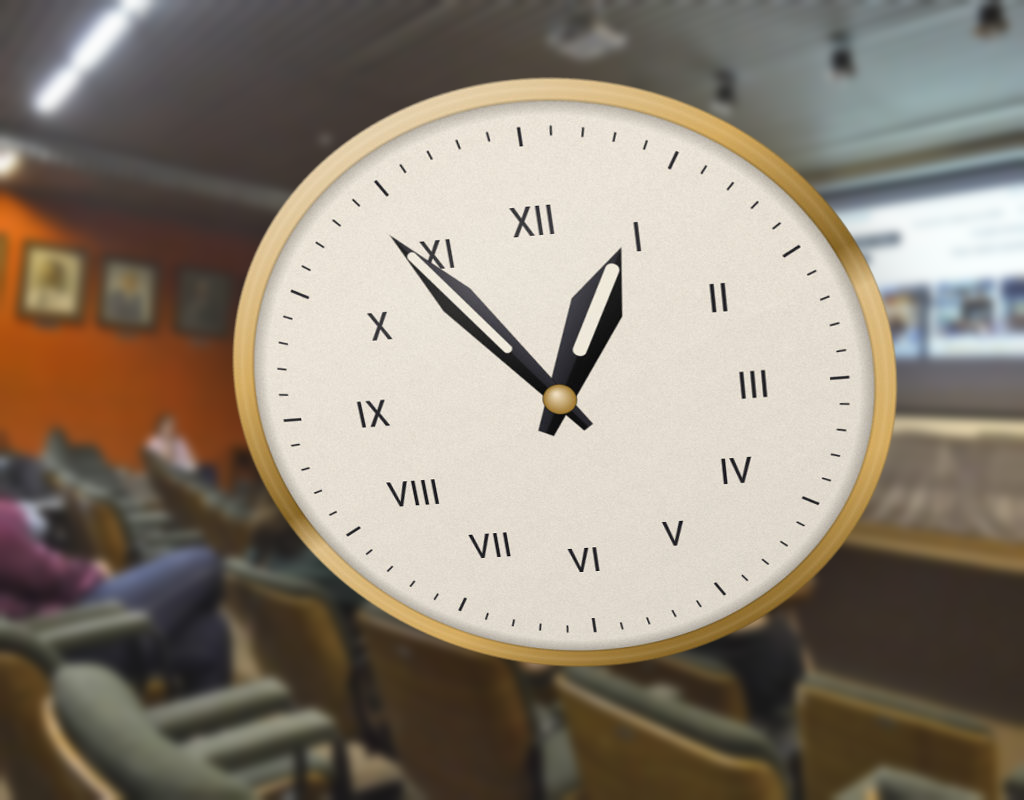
12.54
